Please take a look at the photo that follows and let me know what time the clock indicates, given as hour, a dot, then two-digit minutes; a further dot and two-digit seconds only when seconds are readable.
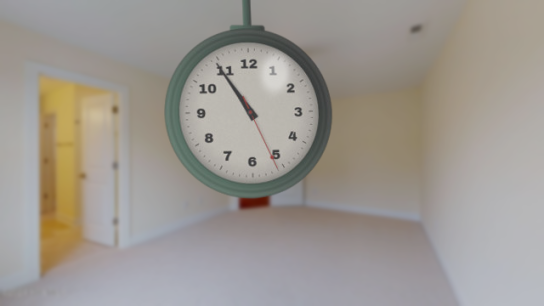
10.54.26
